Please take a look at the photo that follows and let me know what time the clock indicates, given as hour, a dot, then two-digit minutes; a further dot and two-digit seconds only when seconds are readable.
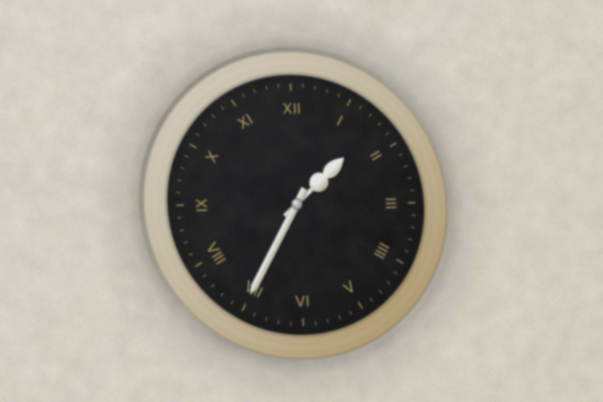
1.35
